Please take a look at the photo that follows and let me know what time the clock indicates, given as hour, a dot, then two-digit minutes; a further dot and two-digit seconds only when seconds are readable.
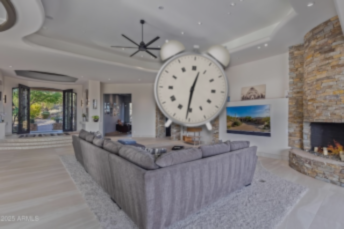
12.31
